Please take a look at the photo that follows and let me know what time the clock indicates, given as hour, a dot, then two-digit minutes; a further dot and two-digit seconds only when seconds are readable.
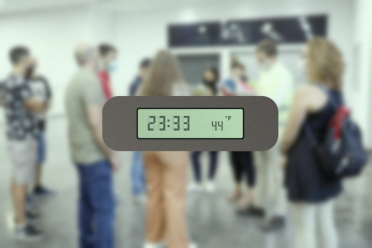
23.33
